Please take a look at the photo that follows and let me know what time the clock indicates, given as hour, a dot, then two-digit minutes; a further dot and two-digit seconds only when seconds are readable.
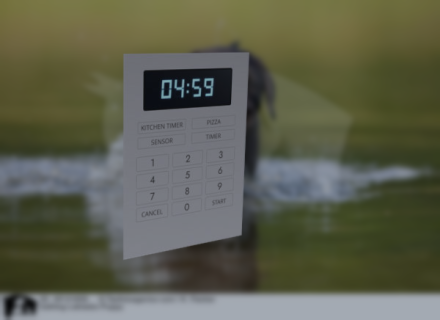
4.59
